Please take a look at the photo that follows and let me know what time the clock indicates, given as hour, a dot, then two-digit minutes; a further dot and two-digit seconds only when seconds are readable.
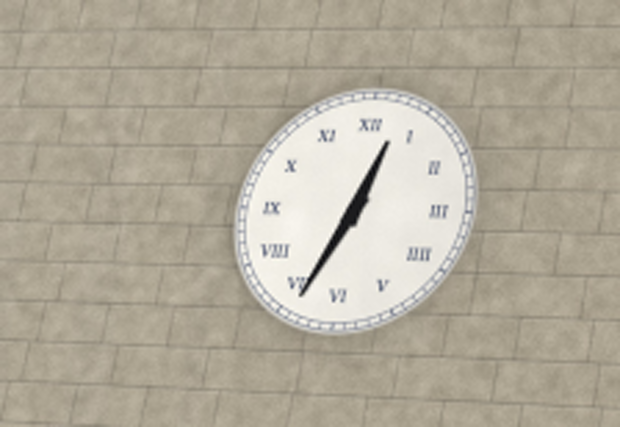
12.34
